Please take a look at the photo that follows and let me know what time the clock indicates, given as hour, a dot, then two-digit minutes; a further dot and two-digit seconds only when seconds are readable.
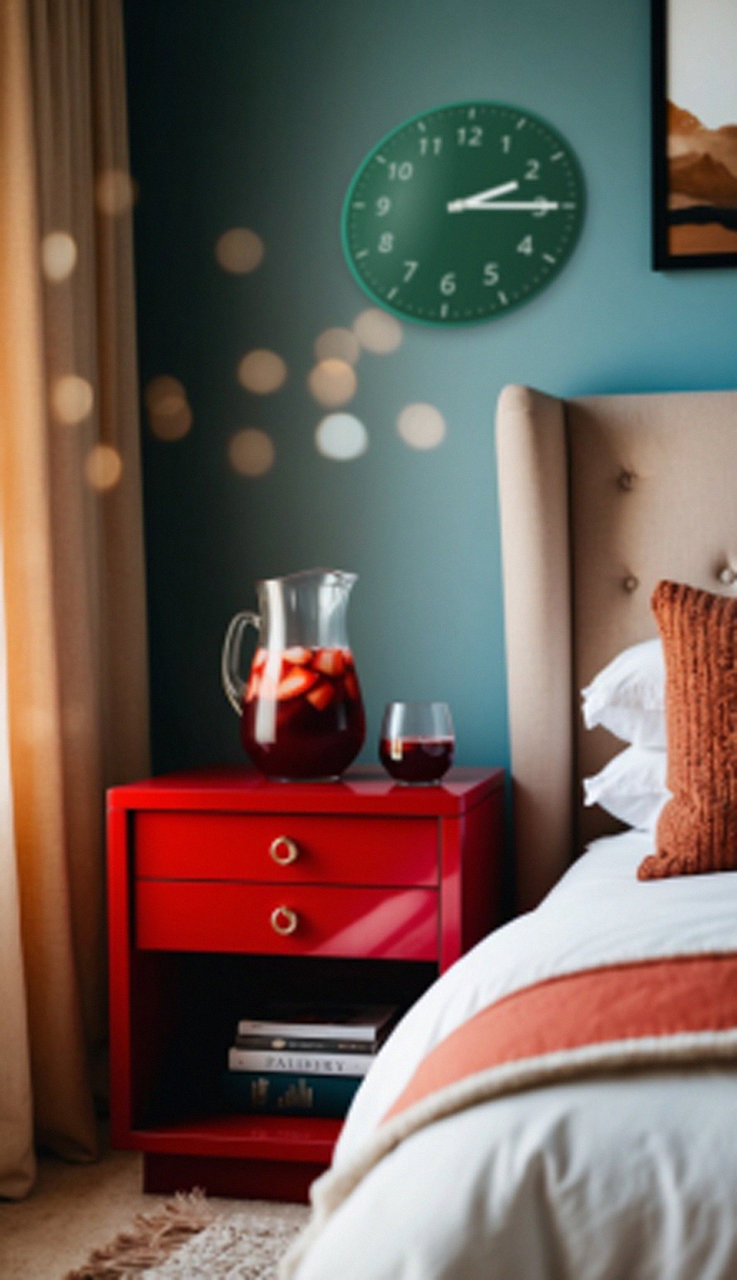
2.15
